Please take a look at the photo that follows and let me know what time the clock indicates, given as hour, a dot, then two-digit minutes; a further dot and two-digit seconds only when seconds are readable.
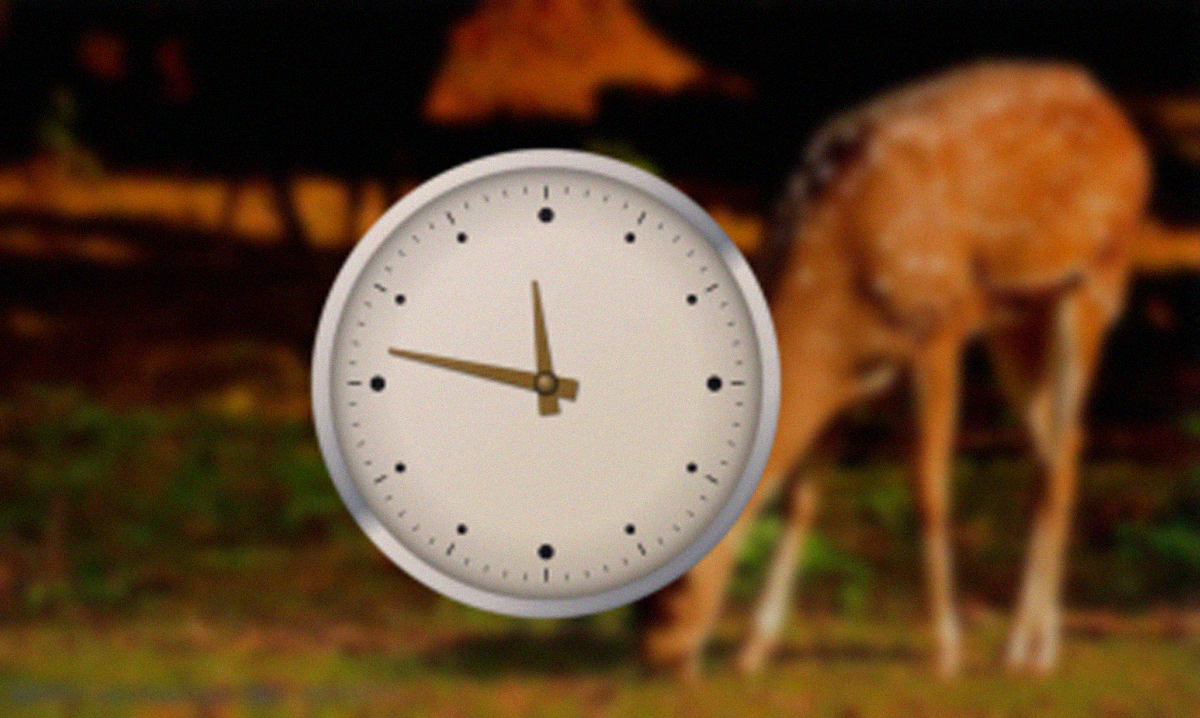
11.47
